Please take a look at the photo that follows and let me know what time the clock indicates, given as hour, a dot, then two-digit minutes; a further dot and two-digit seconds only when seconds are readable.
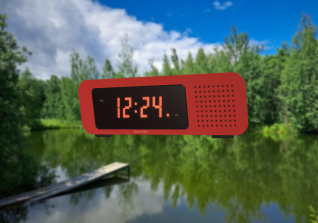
12.24
